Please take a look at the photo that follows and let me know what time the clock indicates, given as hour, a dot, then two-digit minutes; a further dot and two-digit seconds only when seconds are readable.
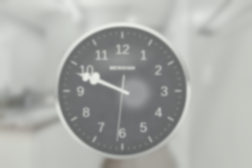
9.48.31
